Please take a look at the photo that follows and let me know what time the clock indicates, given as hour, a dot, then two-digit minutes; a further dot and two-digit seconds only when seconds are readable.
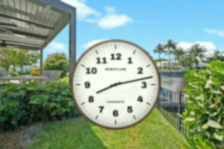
8.13
